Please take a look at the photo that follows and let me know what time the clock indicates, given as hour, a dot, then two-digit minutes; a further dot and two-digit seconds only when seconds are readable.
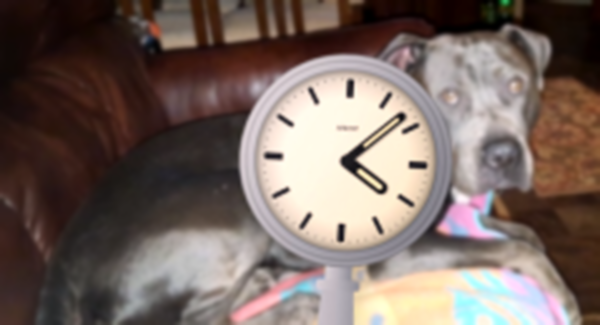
4.08
